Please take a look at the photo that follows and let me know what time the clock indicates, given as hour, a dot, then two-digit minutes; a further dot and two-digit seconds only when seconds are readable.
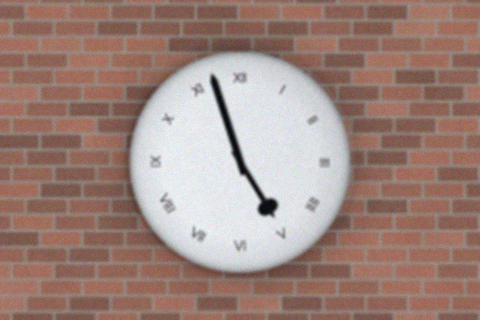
4.57
